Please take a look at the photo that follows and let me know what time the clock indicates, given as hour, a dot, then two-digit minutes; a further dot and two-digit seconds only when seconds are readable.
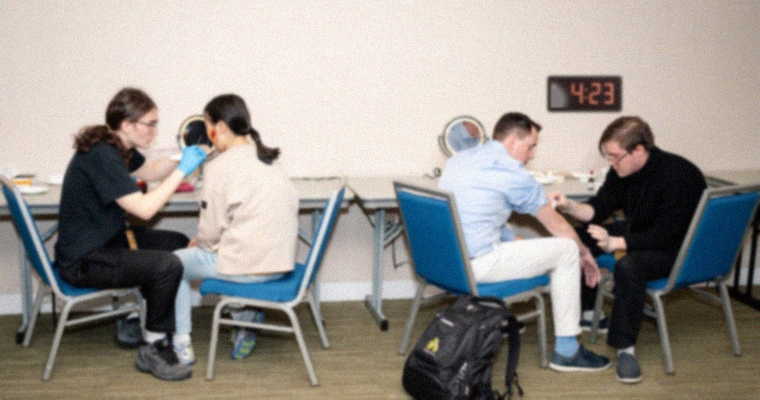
4.23
